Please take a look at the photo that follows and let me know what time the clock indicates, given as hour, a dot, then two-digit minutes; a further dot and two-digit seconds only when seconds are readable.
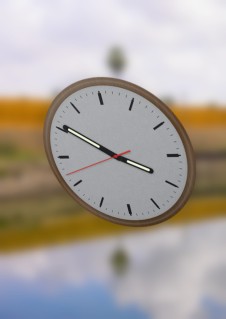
3.50.42
